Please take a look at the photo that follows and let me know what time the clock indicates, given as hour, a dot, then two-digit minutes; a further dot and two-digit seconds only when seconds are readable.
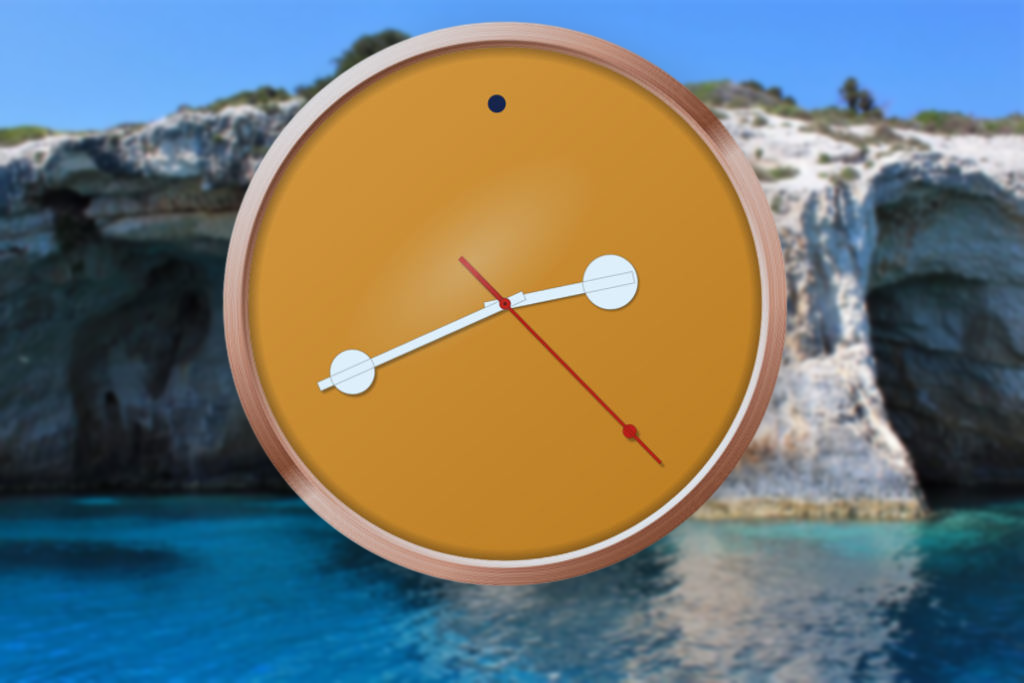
2.41.23
